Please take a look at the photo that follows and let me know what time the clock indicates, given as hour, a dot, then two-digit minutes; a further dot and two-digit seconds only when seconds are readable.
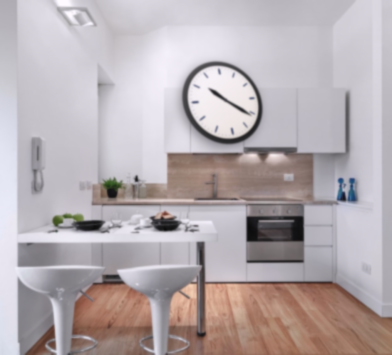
10.21
